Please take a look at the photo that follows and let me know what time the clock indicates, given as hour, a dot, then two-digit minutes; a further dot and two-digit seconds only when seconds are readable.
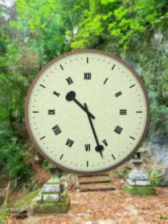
10.27
